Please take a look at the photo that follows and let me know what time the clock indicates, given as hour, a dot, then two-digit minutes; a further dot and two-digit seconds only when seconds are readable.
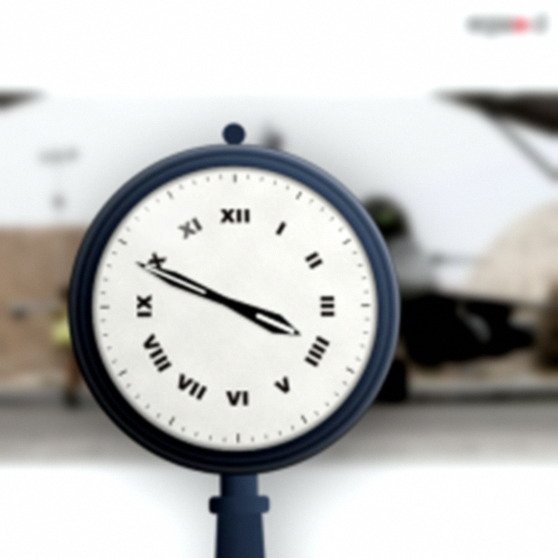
3.49
